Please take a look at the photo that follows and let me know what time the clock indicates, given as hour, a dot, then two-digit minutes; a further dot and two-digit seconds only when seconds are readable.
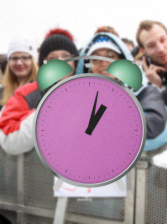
1.02
